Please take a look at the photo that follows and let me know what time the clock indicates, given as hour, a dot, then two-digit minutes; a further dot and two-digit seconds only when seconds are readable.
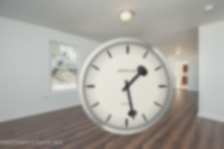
1.28
